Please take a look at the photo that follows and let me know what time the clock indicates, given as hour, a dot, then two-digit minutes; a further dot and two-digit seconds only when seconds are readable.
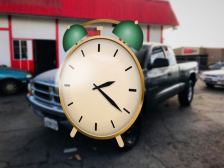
2.21
